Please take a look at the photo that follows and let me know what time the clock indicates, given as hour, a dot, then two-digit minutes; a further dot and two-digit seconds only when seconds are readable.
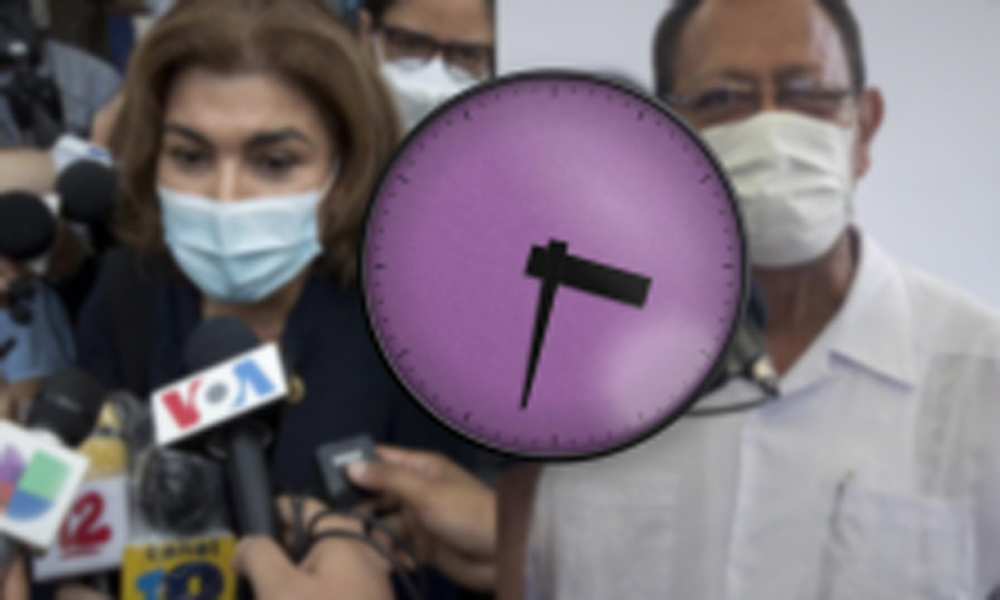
3.32
